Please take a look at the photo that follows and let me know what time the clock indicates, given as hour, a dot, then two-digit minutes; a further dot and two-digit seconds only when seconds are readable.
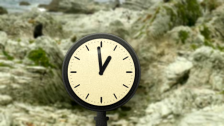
12.59
